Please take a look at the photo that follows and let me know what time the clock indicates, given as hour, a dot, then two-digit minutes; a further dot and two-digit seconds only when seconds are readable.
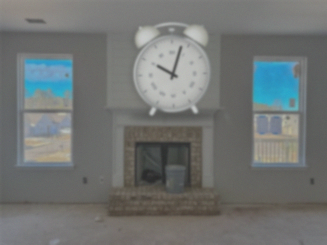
10.03
